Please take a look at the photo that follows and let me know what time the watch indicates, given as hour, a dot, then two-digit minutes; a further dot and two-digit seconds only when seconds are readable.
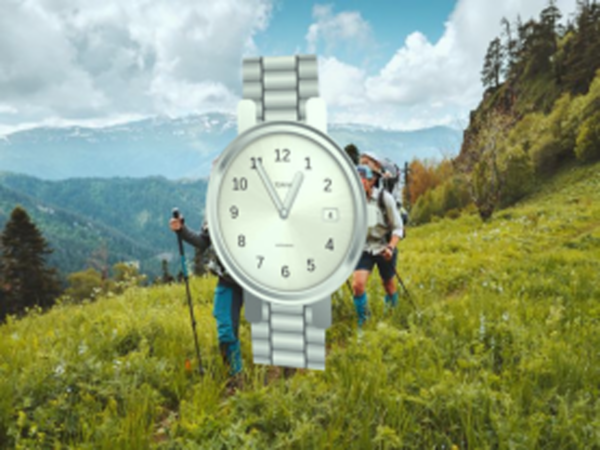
12.55
